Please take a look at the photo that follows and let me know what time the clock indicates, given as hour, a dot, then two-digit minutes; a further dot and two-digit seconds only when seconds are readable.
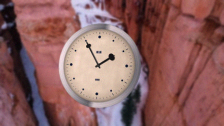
1.55
